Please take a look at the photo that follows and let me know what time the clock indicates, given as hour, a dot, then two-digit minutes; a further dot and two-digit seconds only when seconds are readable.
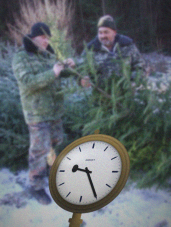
9.25
